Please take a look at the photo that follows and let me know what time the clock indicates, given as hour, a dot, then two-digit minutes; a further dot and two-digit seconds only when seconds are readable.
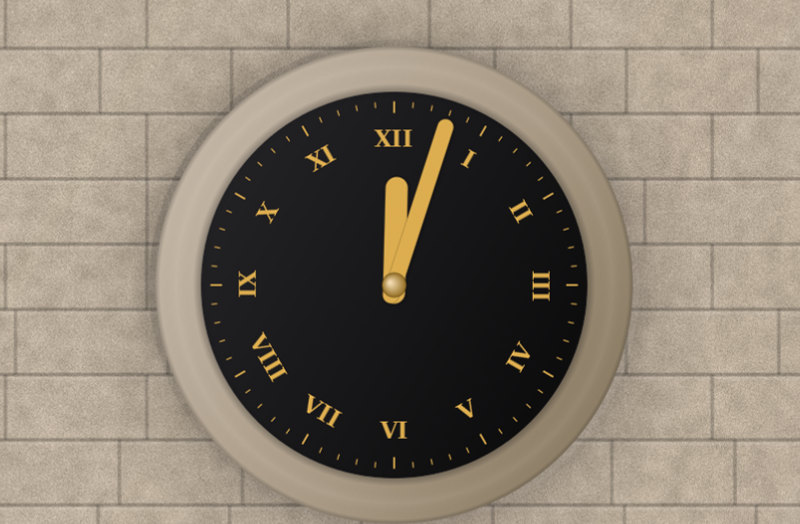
12.03
